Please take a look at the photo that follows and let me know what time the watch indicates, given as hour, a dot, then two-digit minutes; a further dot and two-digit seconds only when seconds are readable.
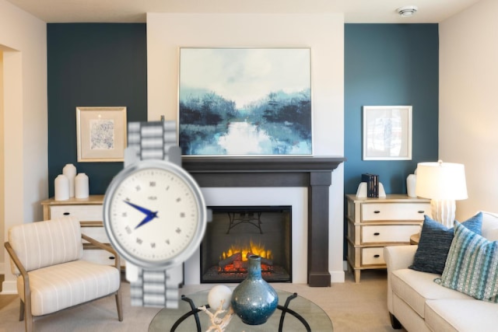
7.49
